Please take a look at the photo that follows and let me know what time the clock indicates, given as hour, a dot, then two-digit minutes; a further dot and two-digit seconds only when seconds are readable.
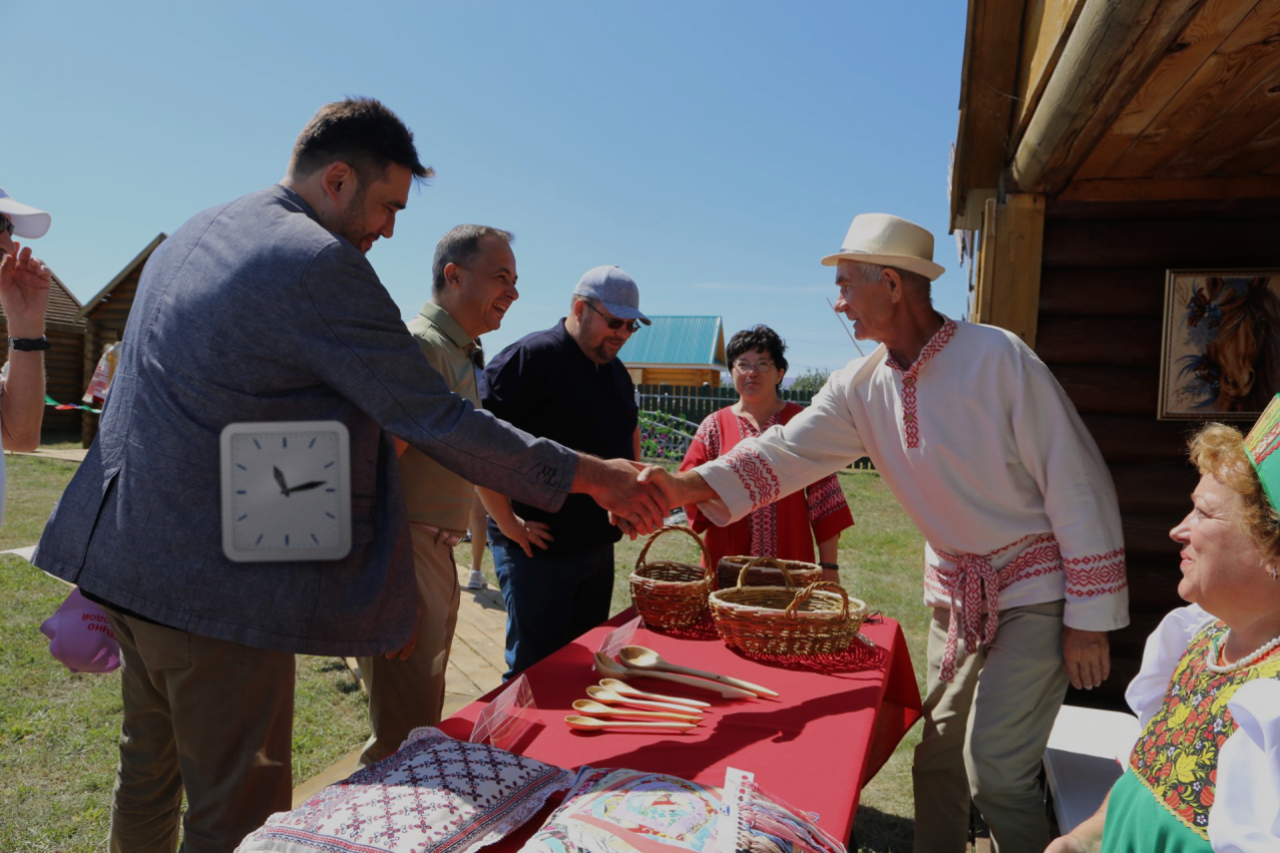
11.13
